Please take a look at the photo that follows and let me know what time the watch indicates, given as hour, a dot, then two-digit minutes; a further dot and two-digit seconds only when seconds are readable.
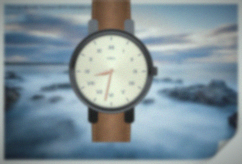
8.32
